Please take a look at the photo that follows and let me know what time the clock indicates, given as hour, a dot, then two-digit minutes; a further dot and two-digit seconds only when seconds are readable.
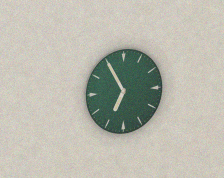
6.55
